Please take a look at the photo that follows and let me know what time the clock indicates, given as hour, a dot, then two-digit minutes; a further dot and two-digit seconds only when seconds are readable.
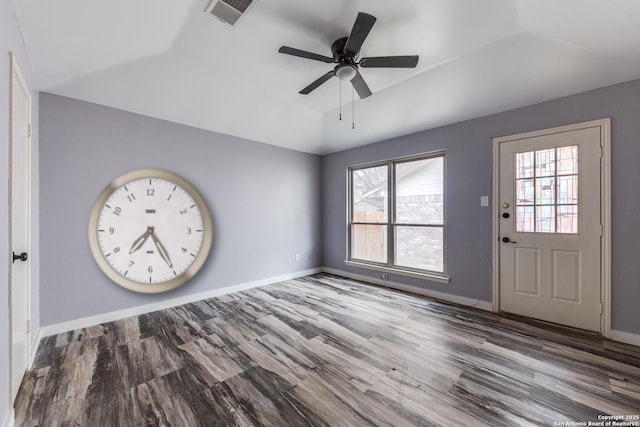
7.25
